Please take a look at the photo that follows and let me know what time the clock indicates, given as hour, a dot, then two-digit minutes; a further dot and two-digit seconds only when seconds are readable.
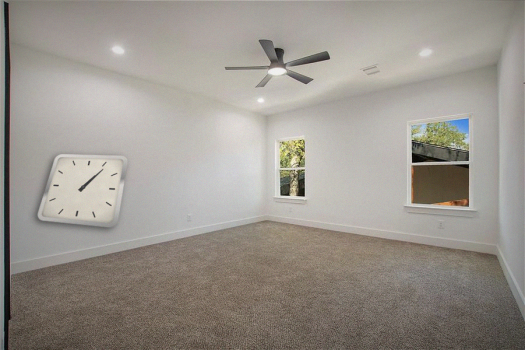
1.06
